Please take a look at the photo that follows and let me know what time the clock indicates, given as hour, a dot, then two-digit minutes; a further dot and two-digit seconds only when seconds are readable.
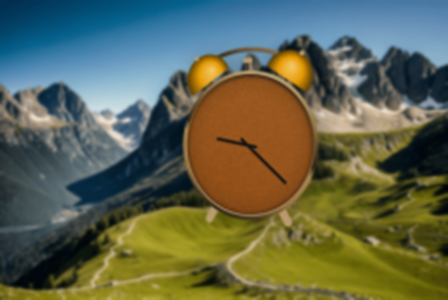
9.22
